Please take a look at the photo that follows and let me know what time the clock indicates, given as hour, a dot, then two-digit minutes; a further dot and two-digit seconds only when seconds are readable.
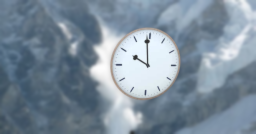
9.59
